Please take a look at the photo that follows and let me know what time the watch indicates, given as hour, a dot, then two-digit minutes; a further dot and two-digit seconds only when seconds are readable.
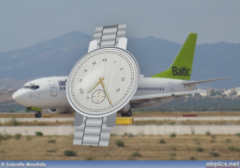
7.25
